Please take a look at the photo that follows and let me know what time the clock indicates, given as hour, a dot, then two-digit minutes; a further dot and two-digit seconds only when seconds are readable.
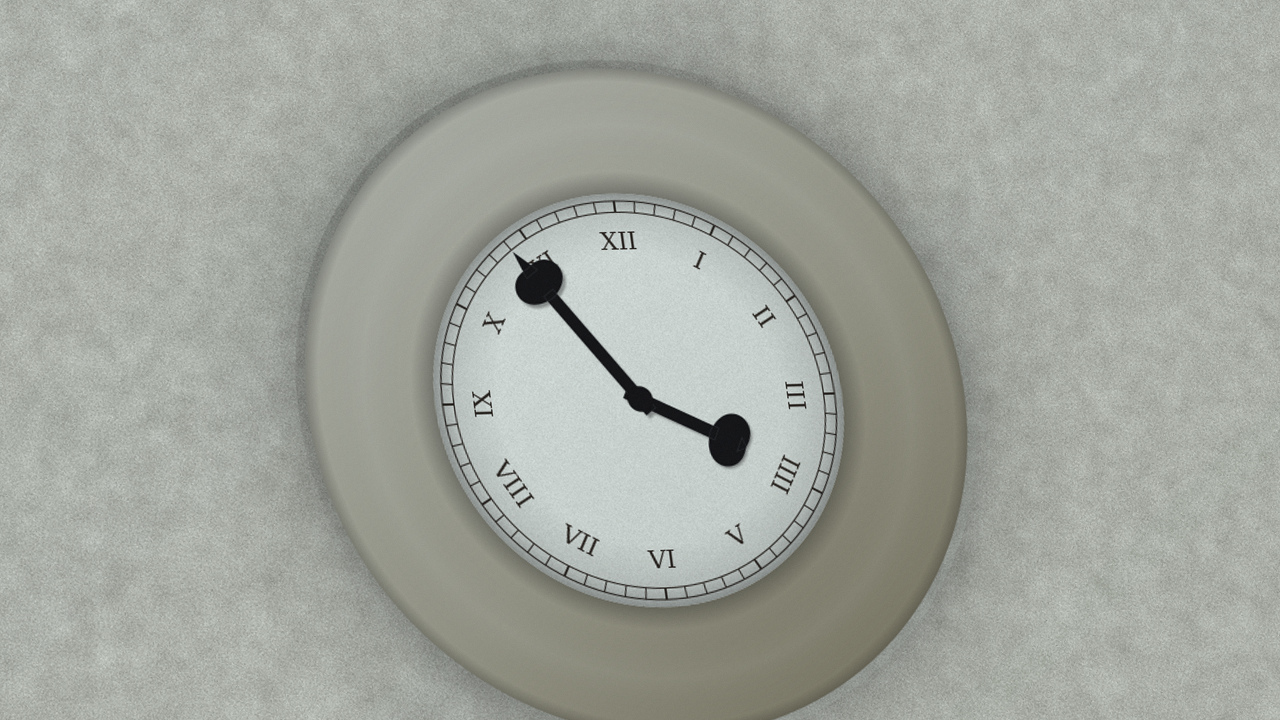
3.54
